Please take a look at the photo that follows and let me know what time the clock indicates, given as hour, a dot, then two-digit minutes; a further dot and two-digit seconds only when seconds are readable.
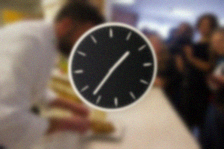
1.37
